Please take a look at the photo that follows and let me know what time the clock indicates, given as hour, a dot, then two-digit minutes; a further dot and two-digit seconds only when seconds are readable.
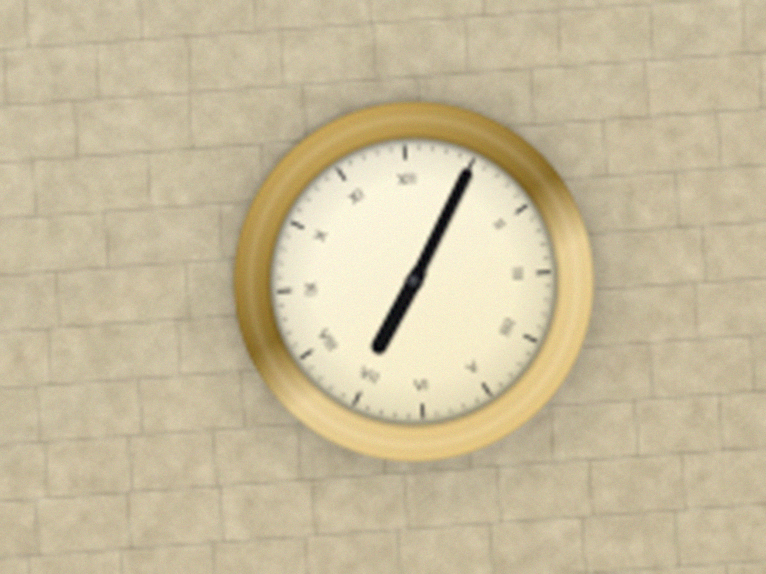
7.05
